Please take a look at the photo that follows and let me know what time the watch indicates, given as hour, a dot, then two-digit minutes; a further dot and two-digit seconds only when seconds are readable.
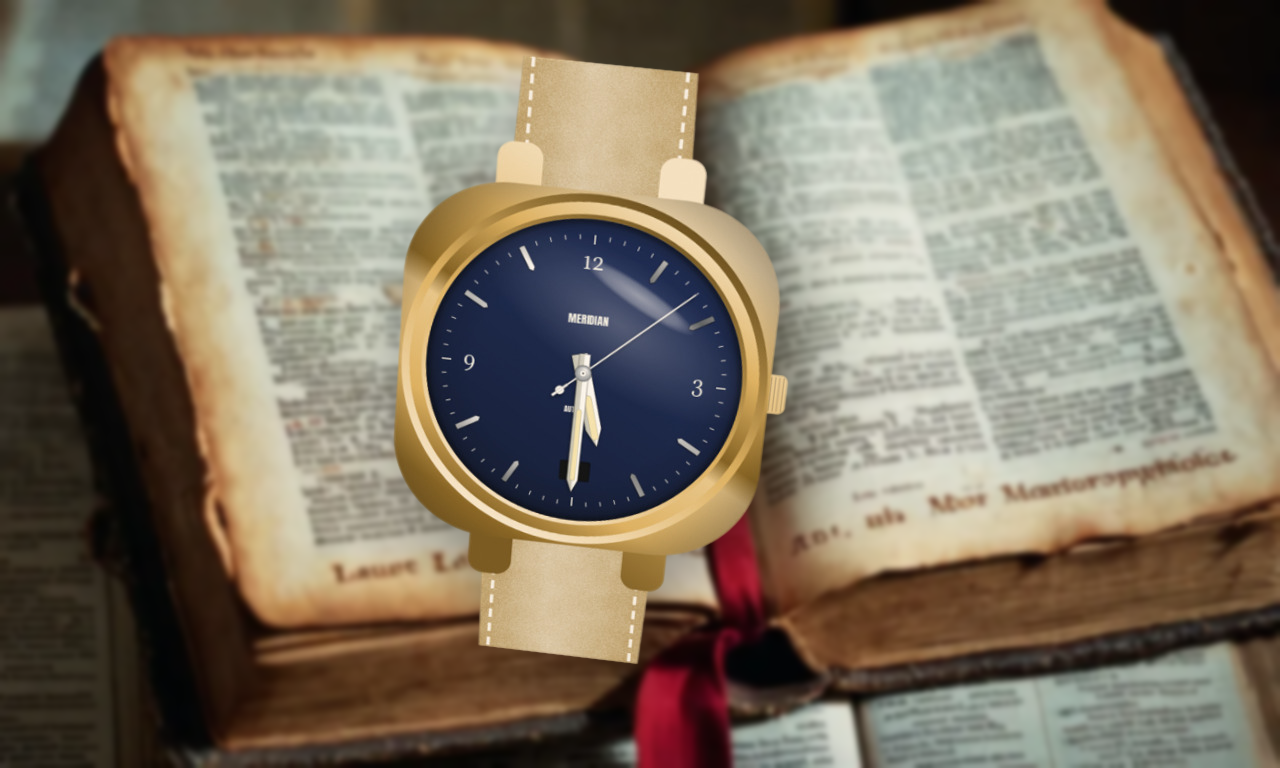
5.30.08
